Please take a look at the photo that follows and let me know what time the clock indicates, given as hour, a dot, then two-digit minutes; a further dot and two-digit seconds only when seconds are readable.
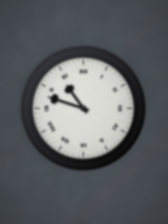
10.48
